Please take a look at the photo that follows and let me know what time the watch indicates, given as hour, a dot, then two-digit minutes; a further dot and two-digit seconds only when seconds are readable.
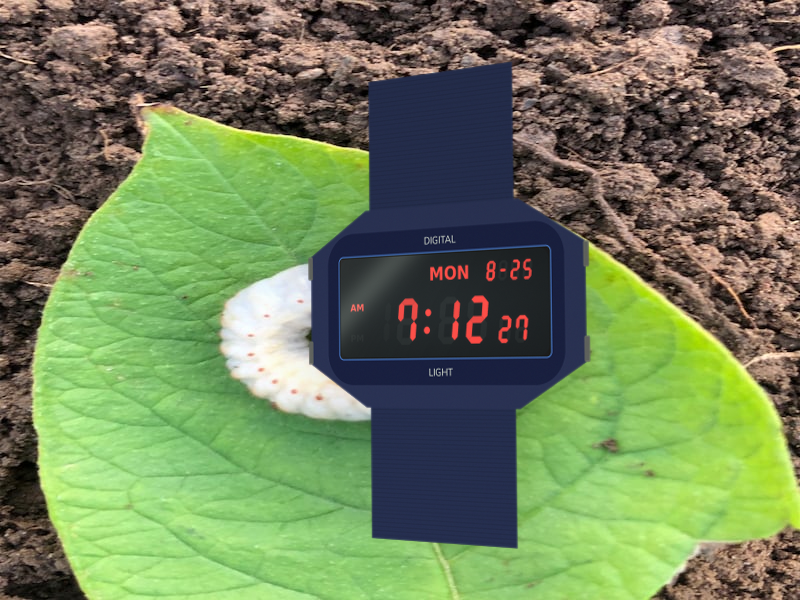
7.12.27
